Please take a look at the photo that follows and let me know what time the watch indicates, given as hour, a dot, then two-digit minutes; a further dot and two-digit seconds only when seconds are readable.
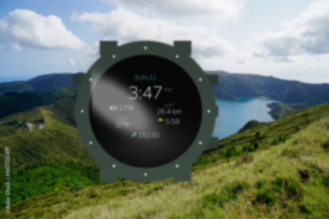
3.47
